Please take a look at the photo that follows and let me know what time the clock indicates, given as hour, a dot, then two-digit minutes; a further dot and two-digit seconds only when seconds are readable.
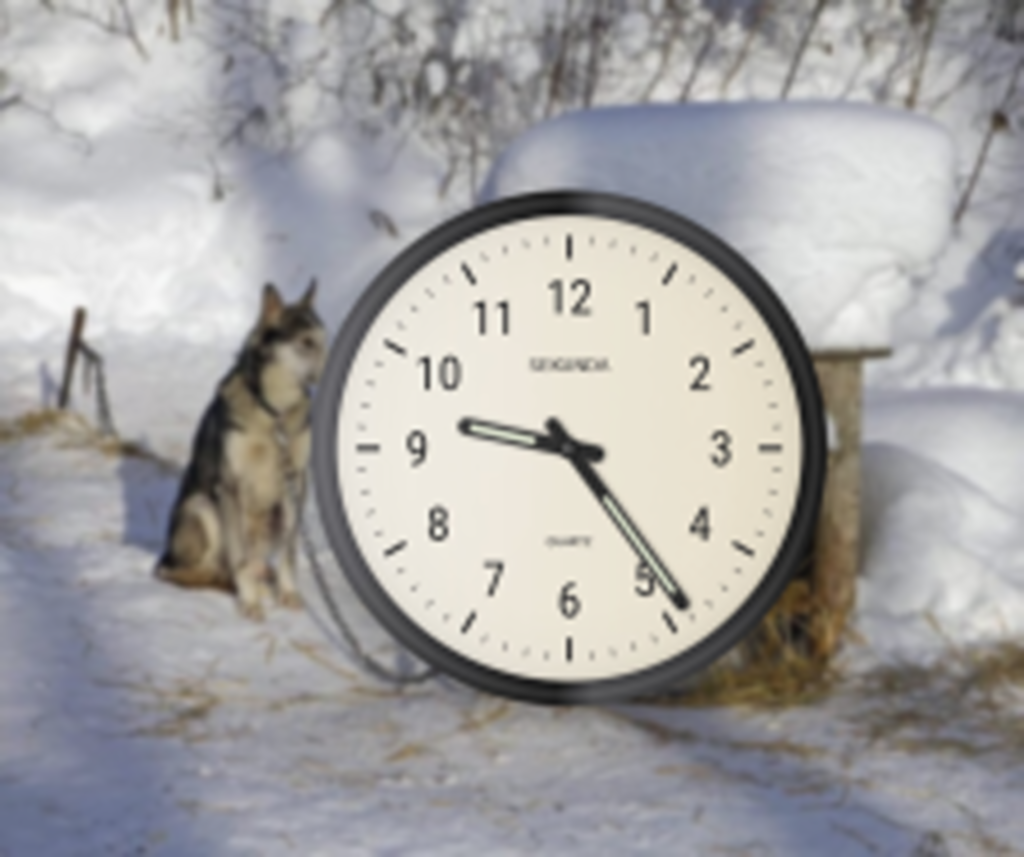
9.24
